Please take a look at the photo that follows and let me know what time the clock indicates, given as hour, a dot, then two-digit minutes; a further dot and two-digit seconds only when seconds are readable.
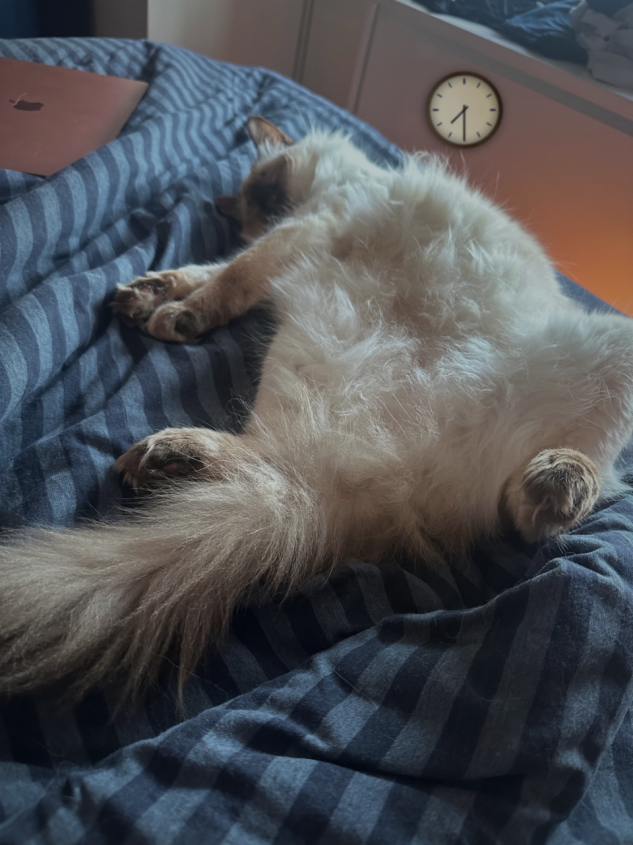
7.30
